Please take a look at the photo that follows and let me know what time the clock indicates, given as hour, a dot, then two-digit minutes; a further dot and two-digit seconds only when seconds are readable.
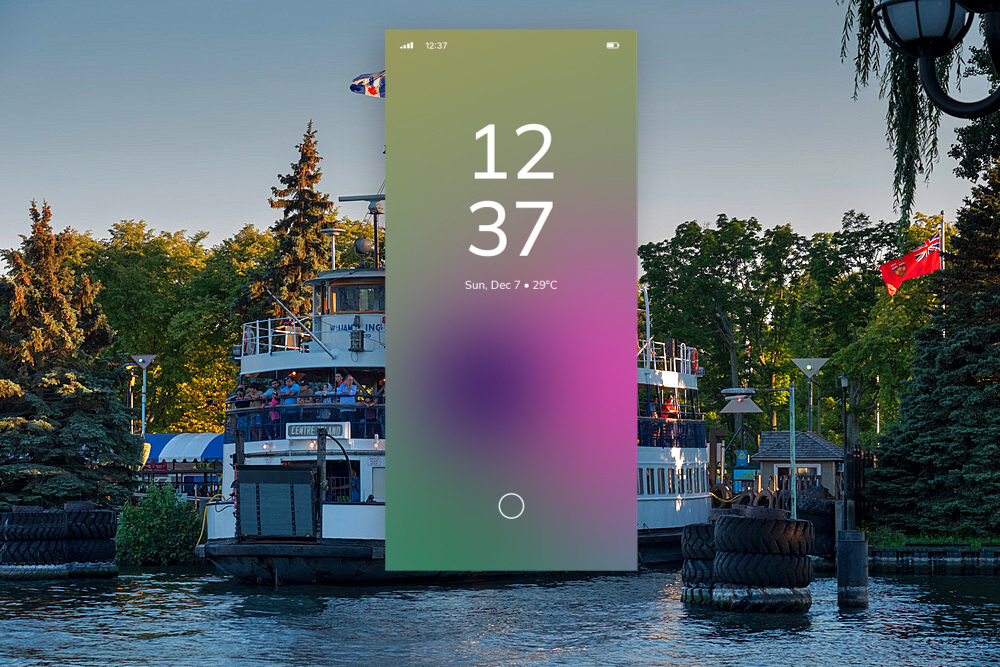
12.37
